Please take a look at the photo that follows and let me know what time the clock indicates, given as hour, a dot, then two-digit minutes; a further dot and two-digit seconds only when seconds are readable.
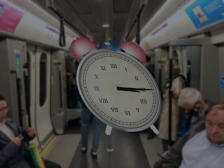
3.15
